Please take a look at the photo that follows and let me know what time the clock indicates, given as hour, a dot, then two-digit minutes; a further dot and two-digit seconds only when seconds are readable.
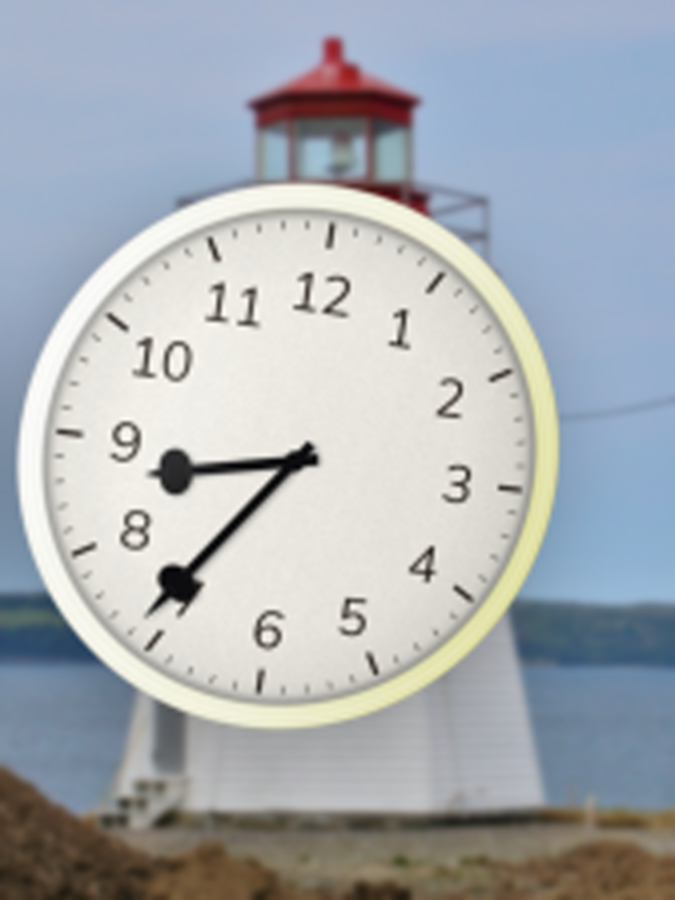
8.36
